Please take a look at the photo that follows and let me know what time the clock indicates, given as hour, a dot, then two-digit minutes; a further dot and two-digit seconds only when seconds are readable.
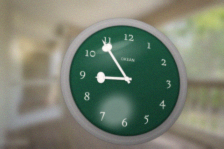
8.54
